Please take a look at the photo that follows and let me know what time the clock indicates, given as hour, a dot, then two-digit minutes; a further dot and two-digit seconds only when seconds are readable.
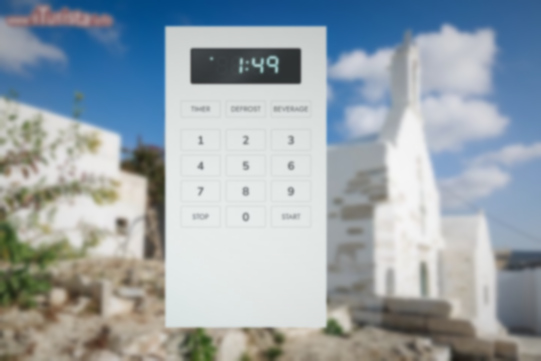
1.49
